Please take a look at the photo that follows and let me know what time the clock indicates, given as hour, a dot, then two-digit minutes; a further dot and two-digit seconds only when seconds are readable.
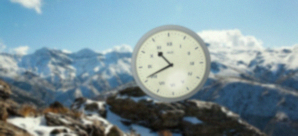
10.41
